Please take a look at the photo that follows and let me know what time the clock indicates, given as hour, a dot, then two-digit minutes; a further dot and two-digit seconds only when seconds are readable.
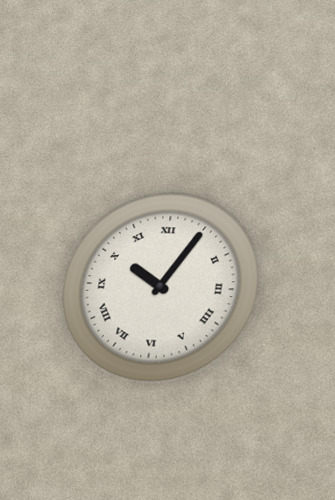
10.05
